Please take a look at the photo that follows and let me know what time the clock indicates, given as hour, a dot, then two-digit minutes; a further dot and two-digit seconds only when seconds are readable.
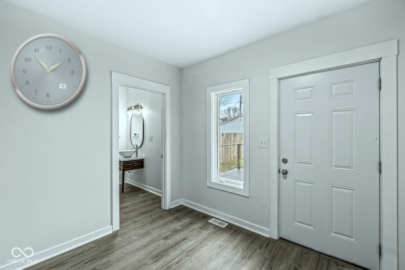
1.53
